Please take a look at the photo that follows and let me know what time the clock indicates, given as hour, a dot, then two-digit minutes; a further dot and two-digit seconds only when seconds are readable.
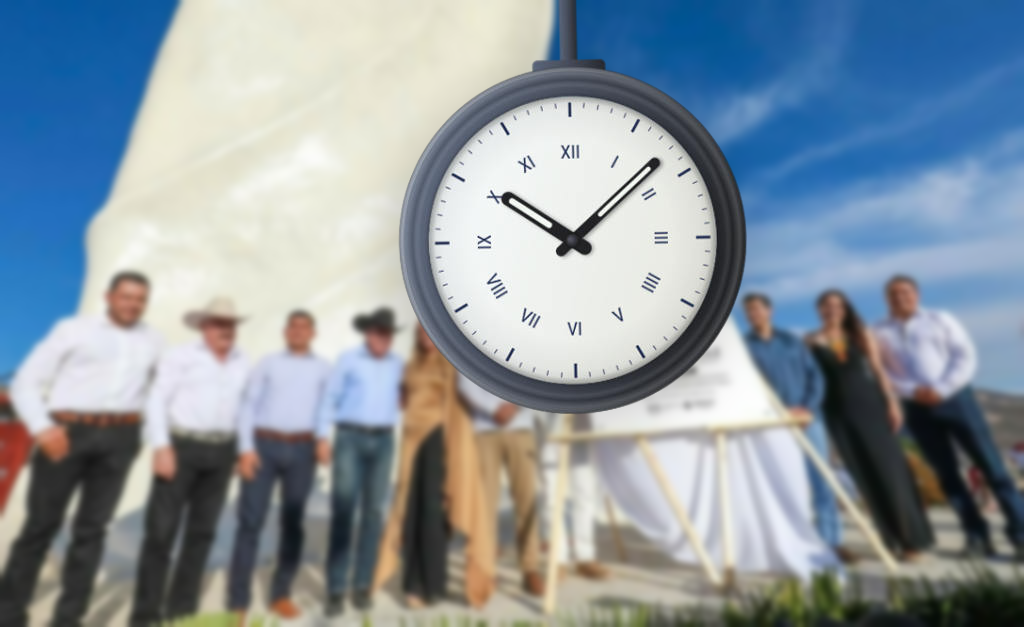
10.08
